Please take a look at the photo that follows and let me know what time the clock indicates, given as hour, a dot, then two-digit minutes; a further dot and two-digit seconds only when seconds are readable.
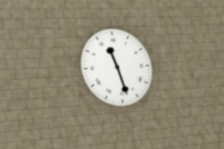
11.28
